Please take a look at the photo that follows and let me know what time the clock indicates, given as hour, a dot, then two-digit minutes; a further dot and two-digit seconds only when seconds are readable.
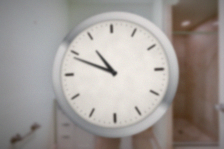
10.49
